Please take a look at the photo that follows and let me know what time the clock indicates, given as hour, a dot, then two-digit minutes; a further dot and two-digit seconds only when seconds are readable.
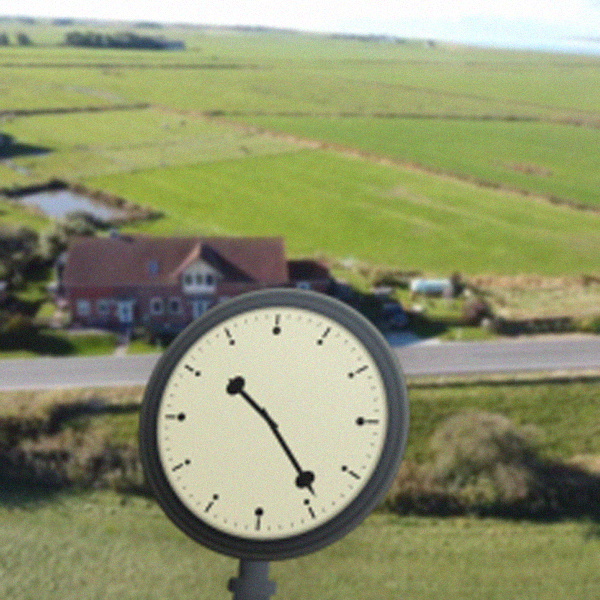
10.24
